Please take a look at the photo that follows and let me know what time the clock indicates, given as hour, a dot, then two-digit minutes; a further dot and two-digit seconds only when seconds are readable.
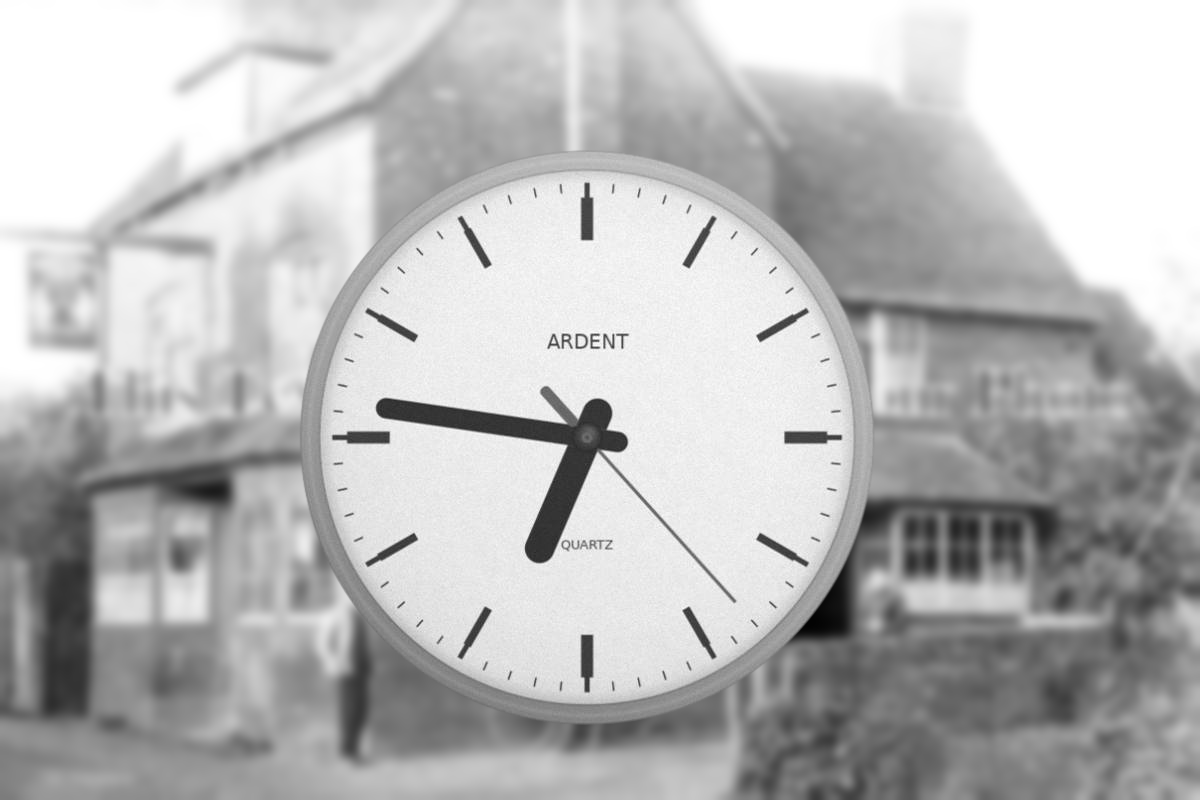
6.46.23
